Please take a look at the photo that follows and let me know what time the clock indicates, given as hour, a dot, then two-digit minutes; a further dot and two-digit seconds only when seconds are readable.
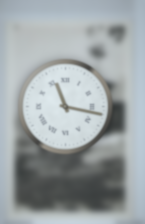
11.17
